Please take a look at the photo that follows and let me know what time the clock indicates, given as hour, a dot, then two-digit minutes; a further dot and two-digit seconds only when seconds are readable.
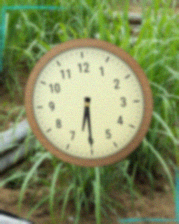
6.30
